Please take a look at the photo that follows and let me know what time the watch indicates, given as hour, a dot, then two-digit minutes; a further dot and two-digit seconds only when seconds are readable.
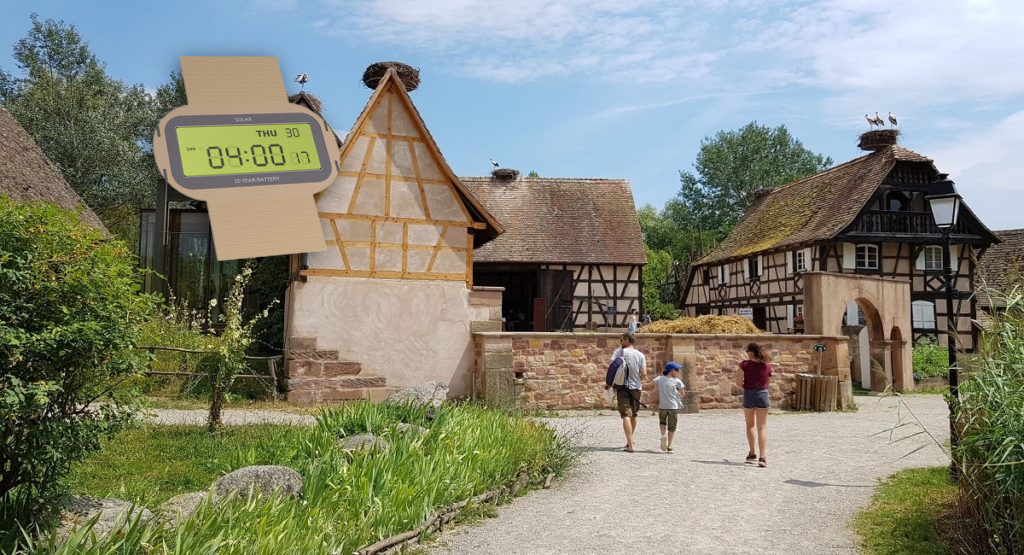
4.00.17
